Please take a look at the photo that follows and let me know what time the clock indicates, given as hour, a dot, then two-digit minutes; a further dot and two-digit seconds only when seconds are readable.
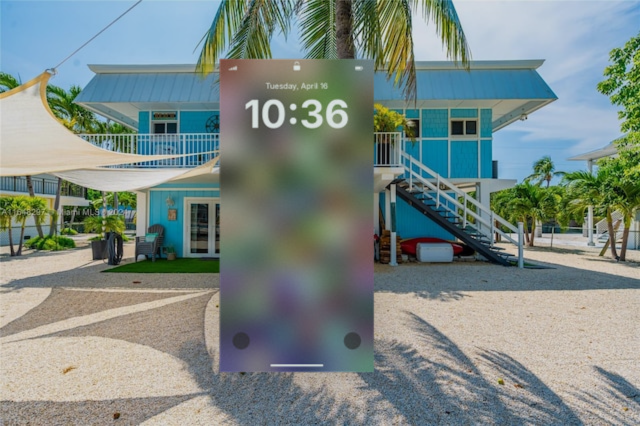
10.36
